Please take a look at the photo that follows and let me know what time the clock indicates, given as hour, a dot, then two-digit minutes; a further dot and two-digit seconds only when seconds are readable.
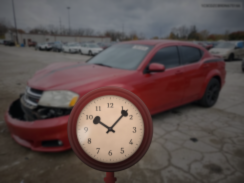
10.07
